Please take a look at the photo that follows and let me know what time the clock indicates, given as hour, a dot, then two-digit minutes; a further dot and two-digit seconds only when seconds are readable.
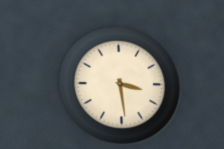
3.29
